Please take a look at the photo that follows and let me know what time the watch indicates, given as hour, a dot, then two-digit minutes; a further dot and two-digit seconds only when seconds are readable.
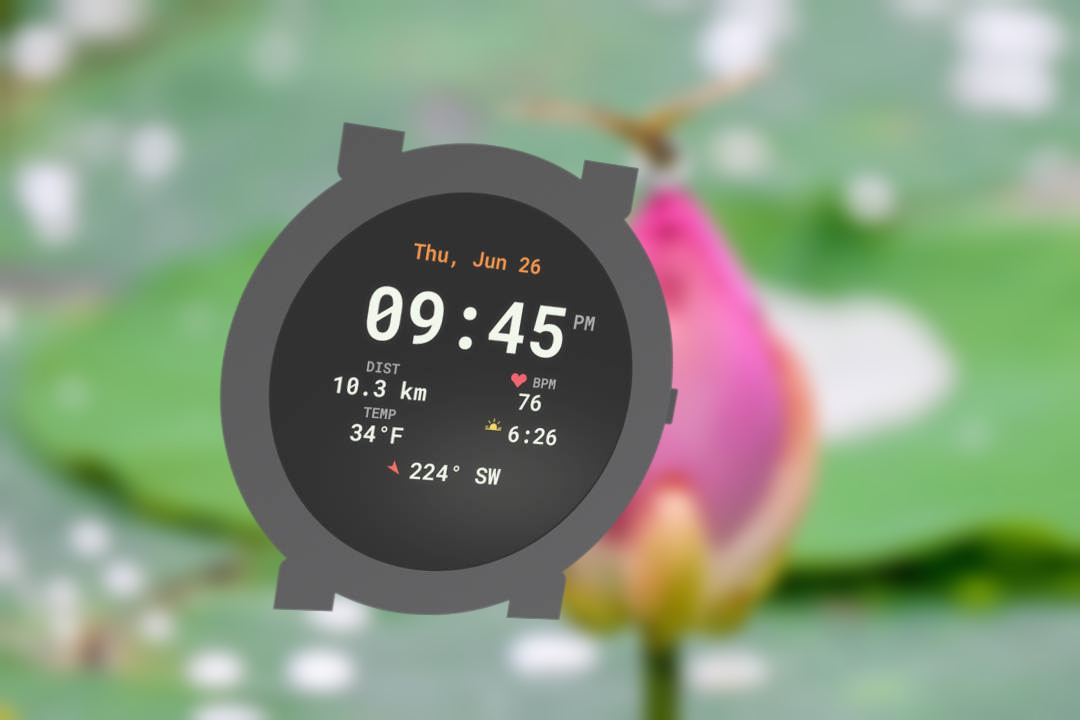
9.45
